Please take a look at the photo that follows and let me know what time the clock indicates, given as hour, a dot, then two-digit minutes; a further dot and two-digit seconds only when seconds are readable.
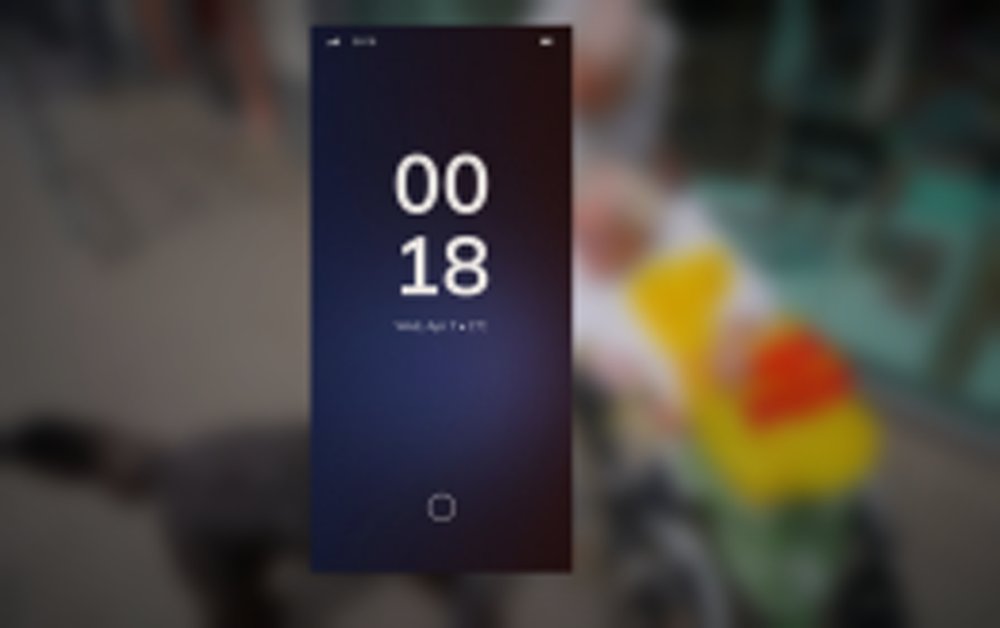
0.18
